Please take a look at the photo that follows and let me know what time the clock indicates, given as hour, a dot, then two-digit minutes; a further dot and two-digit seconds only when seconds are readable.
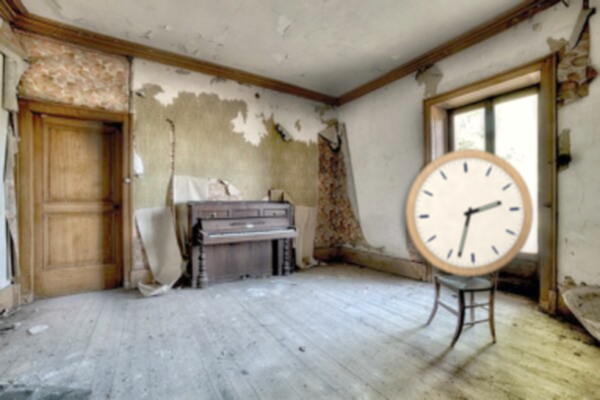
2.33
